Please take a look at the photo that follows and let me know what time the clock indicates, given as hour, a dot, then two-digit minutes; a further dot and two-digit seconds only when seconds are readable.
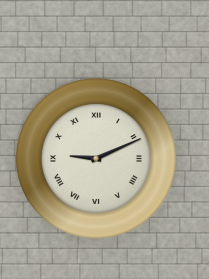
9.11
